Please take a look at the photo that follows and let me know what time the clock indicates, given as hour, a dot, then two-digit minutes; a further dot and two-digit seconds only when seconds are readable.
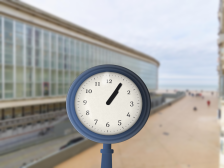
1.05
